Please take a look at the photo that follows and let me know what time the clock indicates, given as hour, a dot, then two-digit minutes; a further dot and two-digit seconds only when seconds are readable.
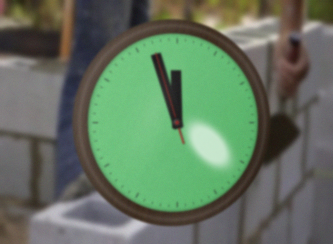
11.56.57
